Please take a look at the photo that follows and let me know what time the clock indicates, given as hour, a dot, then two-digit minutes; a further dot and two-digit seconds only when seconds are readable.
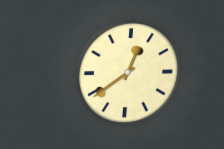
12.39
